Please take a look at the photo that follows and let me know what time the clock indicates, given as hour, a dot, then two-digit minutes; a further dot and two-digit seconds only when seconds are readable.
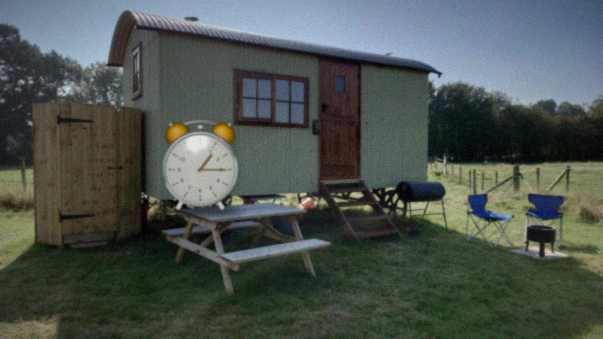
1.15
